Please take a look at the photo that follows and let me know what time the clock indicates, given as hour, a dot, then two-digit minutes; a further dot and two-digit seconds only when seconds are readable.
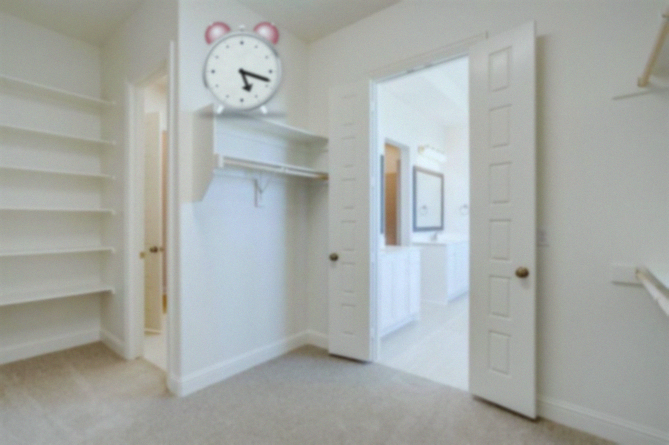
5.18
